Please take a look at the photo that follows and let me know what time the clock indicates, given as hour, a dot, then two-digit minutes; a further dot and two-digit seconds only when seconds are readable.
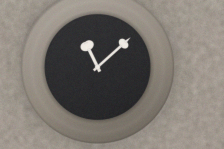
11.08
